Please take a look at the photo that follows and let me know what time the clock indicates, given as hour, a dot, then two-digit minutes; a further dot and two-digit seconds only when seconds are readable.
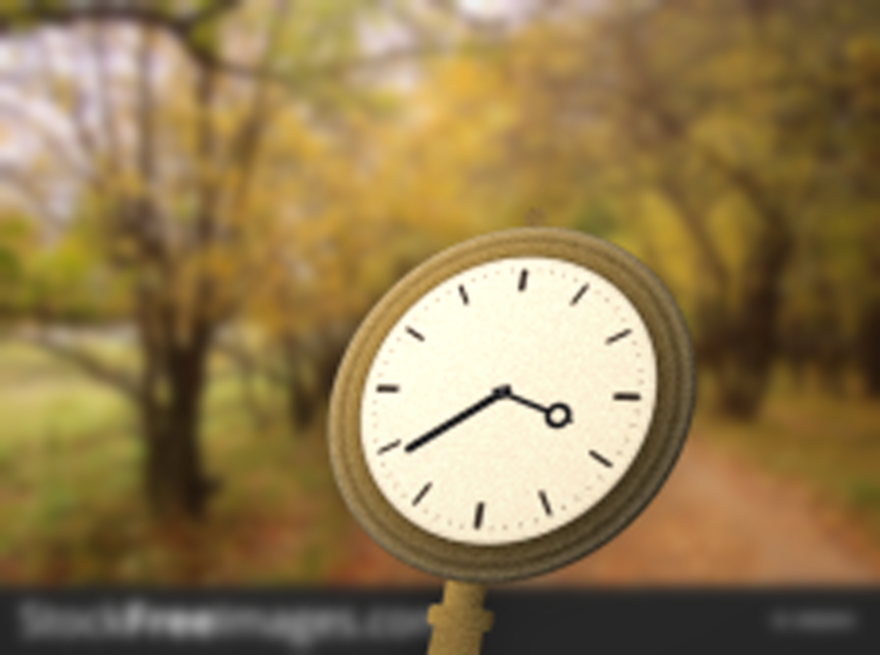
3.39
